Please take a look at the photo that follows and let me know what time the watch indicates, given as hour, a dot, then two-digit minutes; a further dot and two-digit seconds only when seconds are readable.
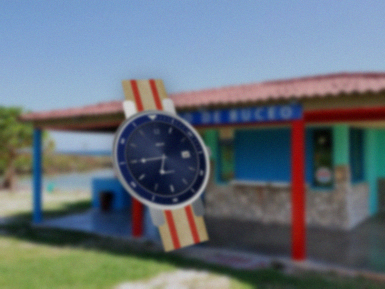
6.45
